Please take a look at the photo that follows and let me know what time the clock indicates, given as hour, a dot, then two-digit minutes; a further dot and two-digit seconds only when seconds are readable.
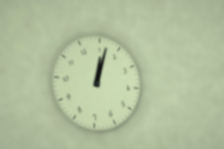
1.07
